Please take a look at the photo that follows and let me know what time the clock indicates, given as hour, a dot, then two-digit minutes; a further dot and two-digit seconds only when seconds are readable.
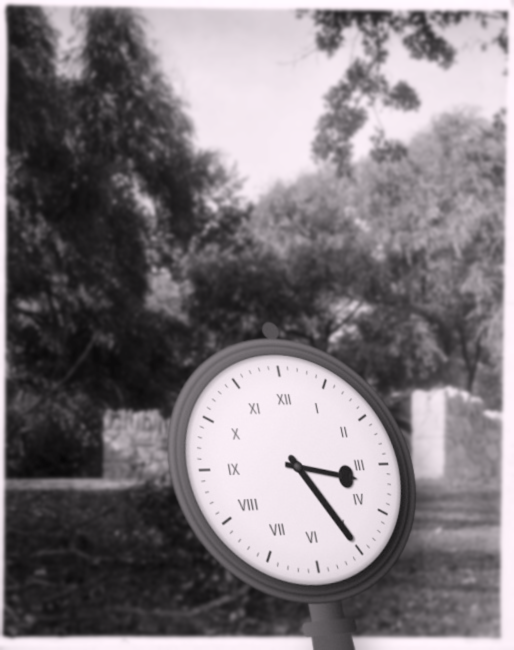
3.25
